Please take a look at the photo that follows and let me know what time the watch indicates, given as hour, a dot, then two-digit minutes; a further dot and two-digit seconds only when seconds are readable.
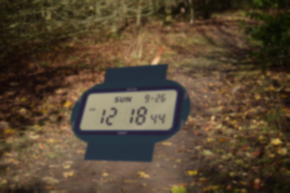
12.18.44
